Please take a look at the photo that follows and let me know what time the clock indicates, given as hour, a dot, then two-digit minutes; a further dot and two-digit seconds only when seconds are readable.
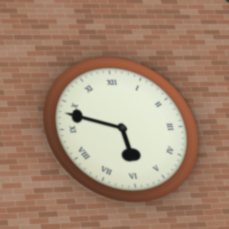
5.48
